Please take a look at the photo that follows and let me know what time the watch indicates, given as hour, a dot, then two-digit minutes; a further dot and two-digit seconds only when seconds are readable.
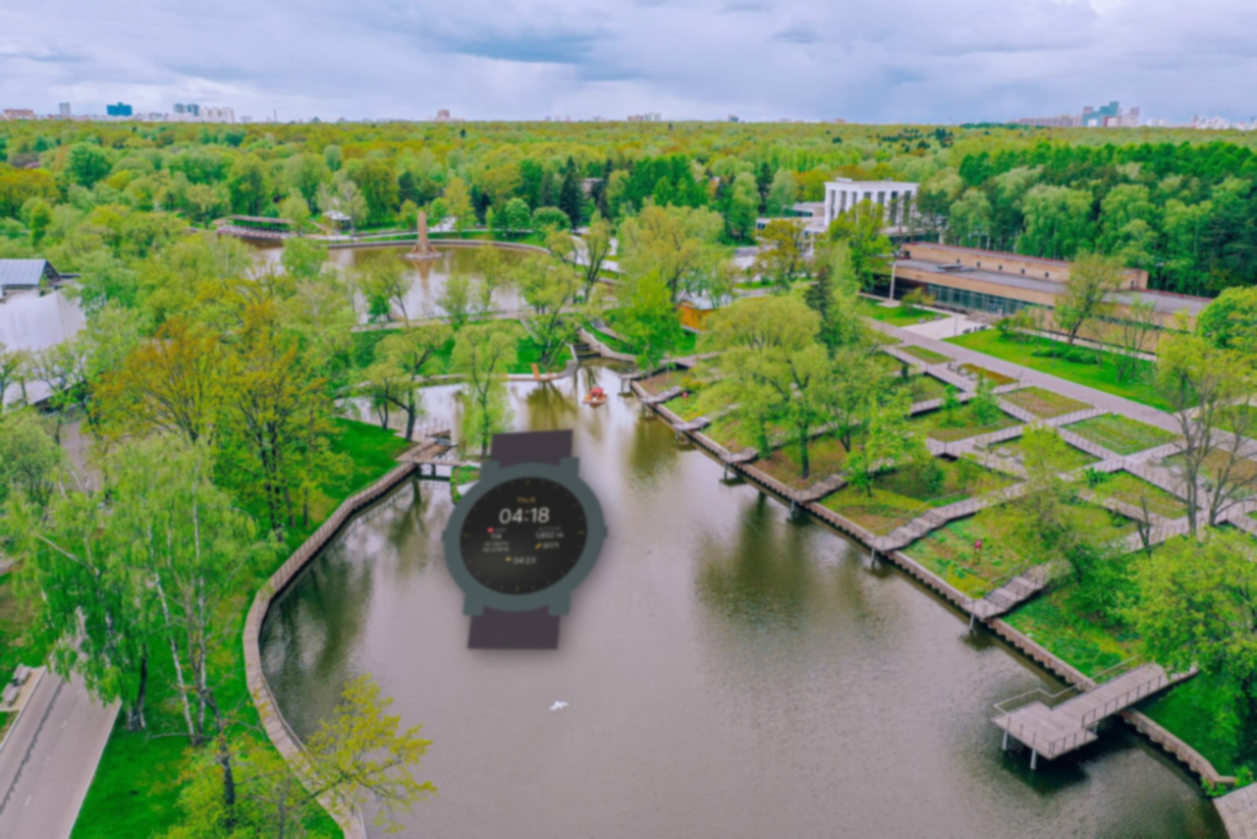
4.18
